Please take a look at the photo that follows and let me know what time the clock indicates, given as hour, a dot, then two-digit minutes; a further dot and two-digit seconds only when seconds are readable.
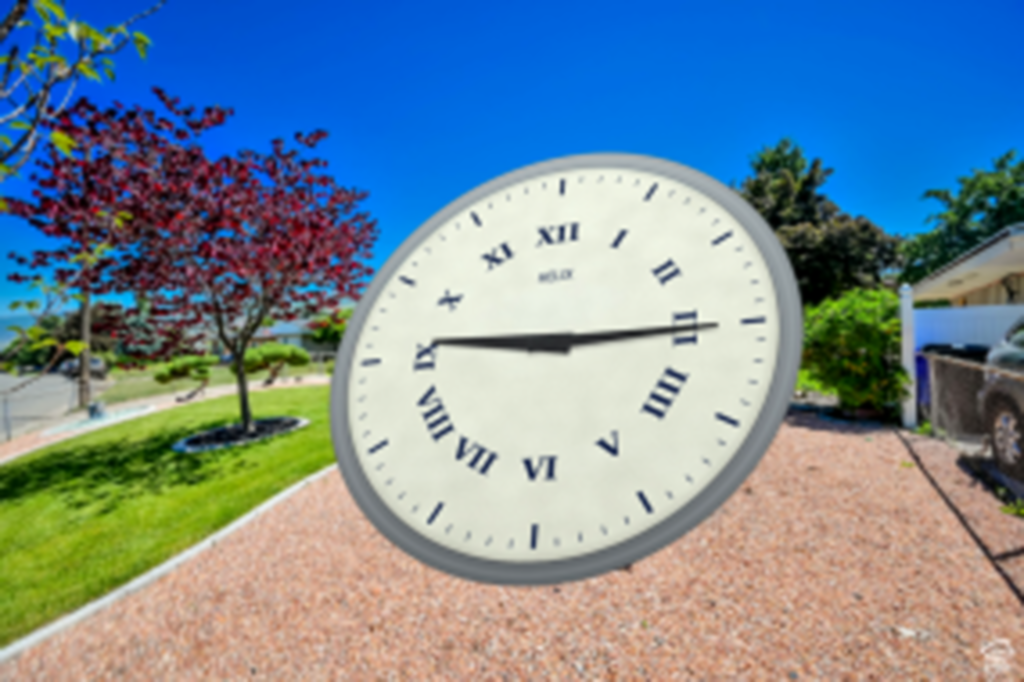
9.15
